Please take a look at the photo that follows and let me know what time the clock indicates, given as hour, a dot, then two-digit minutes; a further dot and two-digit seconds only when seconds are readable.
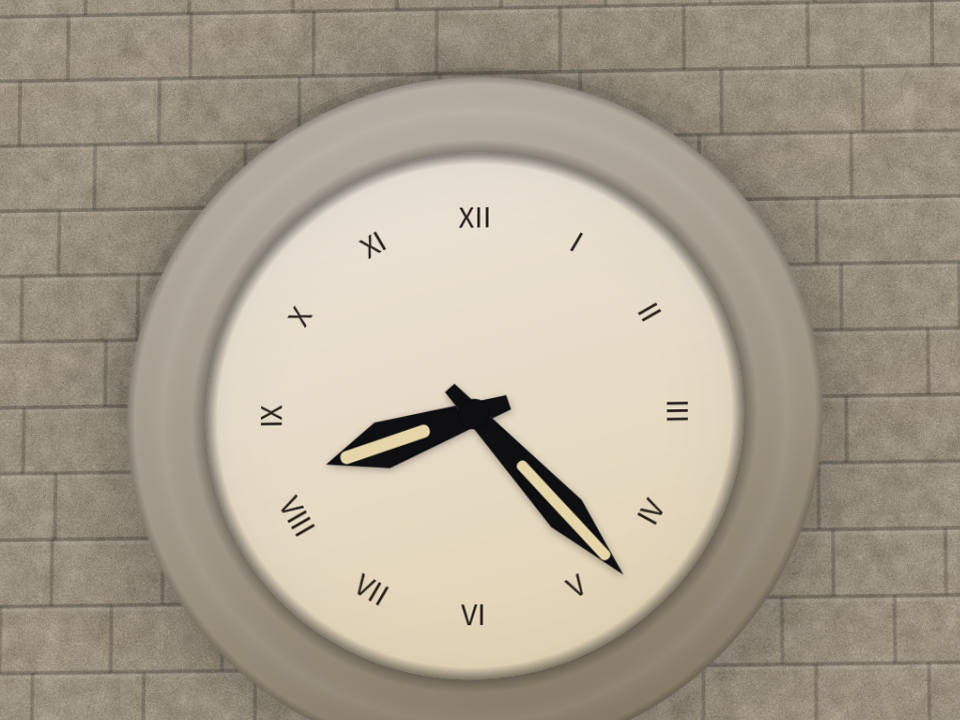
8.23
